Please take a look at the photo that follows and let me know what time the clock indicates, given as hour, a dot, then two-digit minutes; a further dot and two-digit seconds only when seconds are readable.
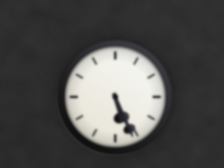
5.26
